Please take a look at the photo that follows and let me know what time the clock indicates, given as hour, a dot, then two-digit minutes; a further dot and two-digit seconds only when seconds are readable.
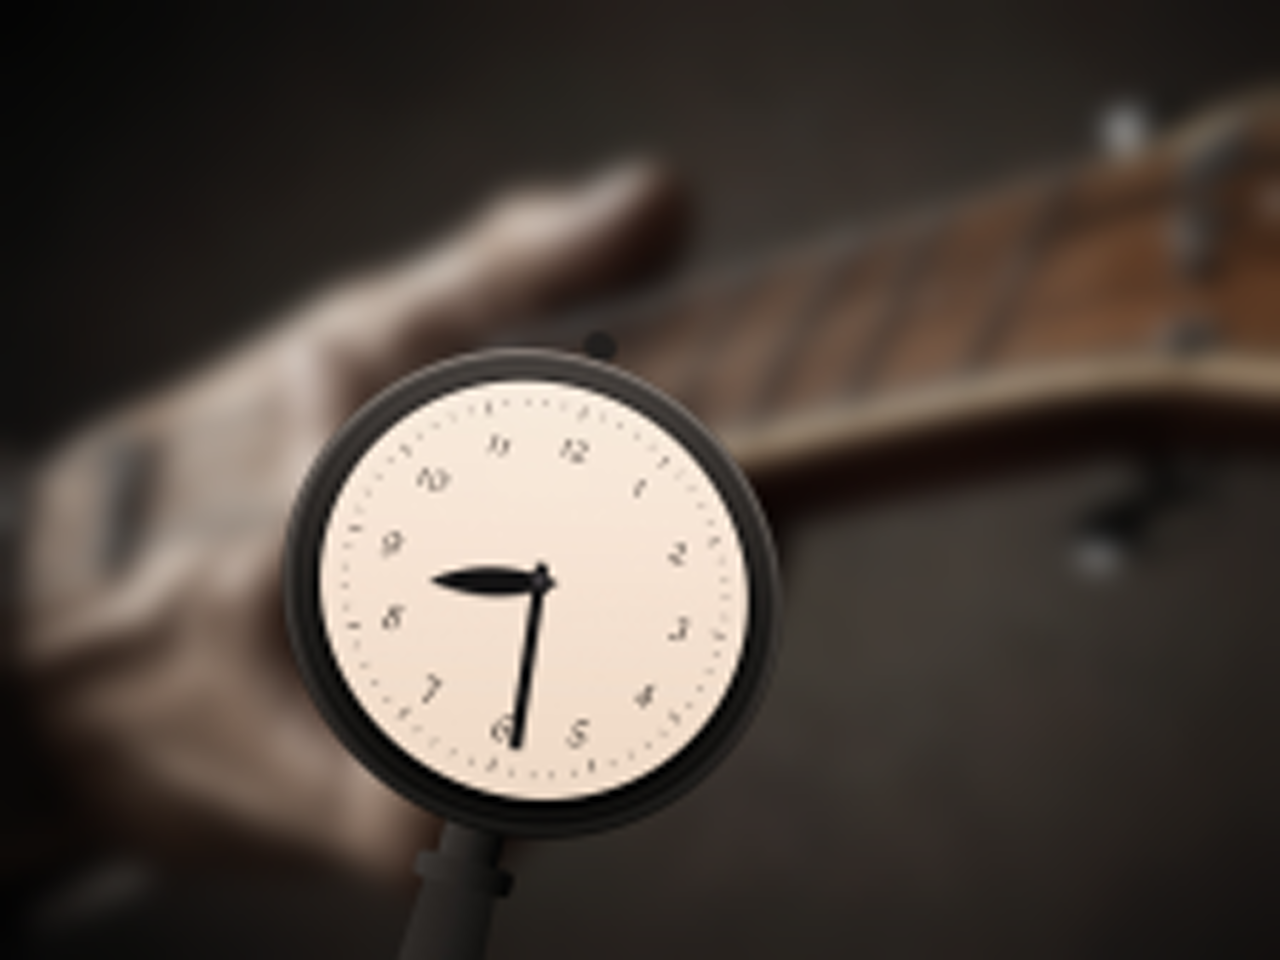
8.29
